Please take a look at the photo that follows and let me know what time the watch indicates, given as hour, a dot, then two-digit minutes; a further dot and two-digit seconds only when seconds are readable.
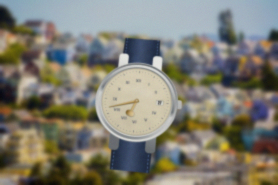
6.42
